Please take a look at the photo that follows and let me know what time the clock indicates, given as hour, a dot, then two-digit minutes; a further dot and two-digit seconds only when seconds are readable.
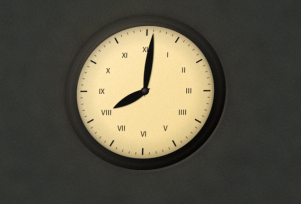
8.01
